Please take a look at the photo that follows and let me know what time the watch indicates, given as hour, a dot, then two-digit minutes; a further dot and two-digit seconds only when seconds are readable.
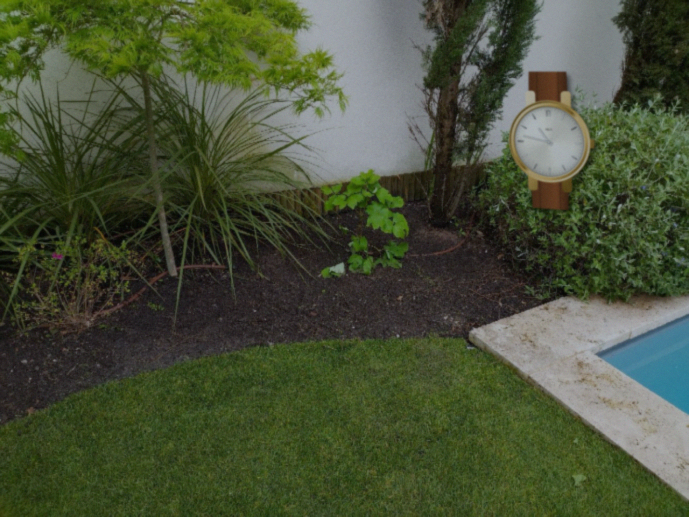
10.47
